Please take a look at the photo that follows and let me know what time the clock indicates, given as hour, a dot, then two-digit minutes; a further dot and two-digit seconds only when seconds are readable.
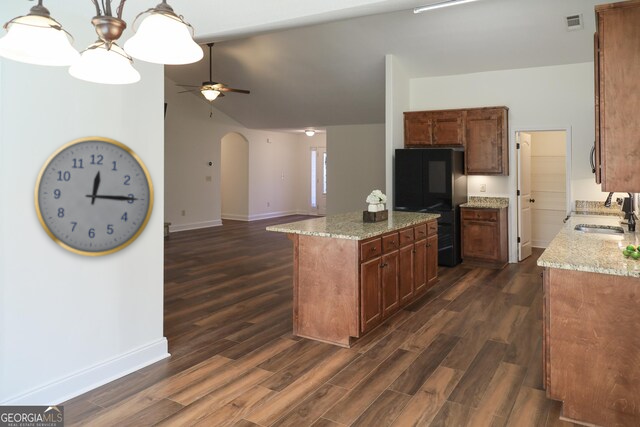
12.15
